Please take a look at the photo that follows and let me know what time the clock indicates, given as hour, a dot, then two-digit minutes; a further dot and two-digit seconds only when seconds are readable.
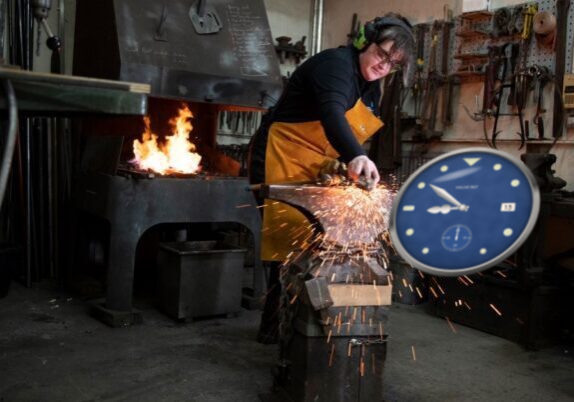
8.51
